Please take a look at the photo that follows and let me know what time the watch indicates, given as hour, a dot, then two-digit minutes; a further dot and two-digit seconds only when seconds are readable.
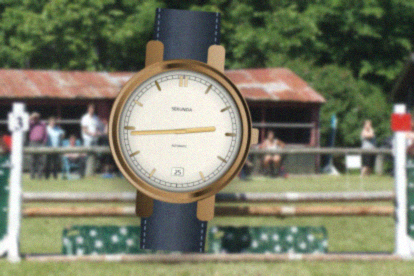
2.44
